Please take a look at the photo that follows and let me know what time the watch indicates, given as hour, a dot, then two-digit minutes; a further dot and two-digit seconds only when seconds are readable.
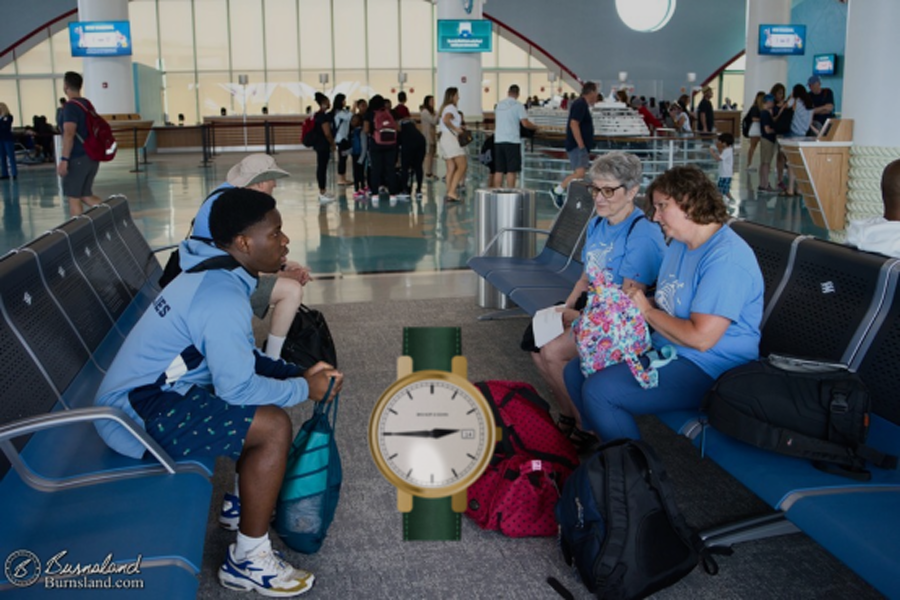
2.45
